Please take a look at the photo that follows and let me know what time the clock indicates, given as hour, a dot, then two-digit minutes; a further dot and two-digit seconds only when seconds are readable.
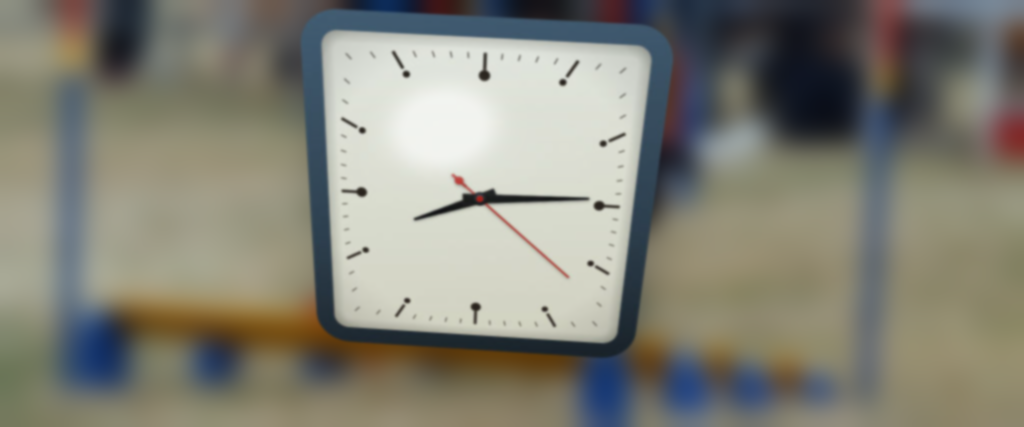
8.14.22
